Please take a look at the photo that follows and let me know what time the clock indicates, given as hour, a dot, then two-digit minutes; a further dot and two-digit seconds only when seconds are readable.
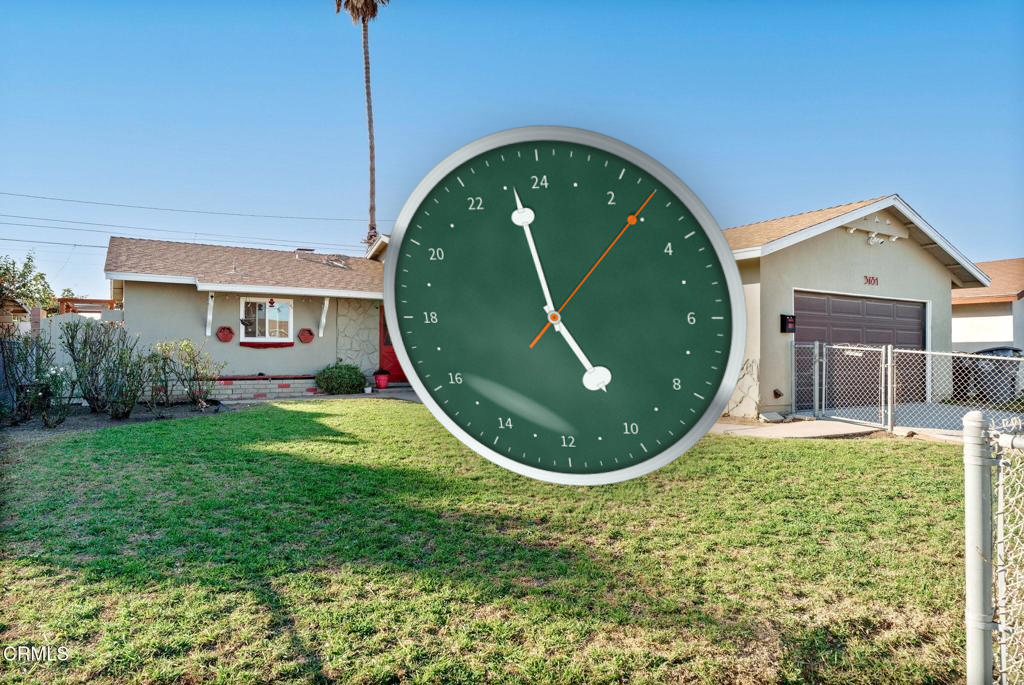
9.58.07
